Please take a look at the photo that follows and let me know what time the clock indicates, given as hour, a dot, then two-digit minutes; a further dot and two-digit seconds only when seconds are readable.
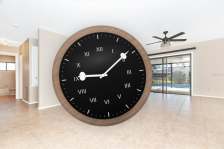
9.09
